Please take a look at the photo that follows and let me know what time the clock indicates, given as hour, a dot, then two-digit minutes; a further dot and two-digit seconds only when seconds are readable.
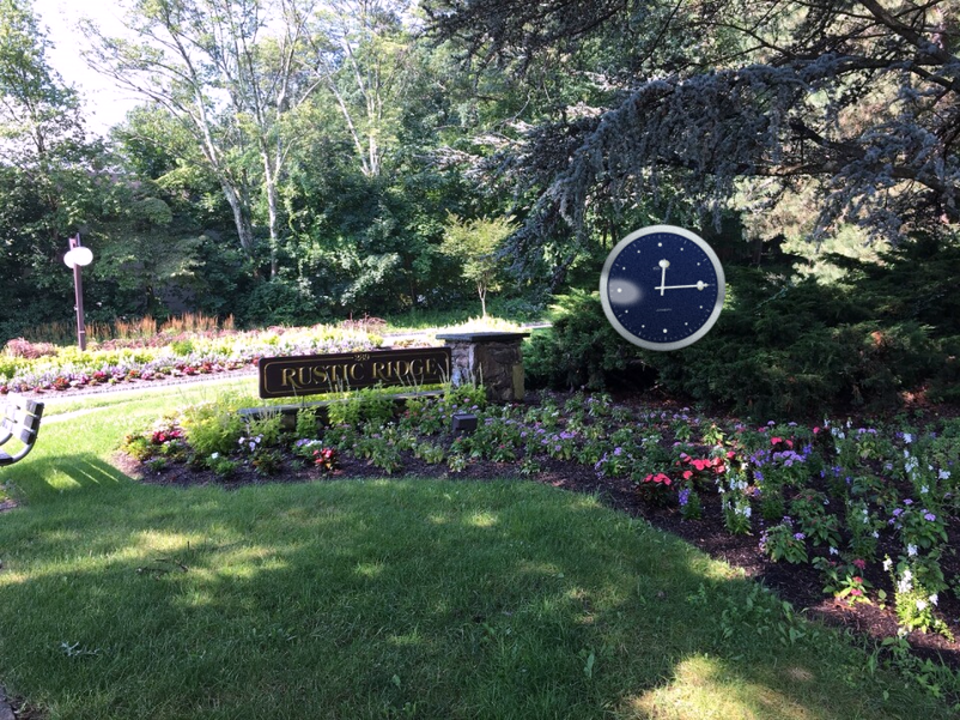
12.15
